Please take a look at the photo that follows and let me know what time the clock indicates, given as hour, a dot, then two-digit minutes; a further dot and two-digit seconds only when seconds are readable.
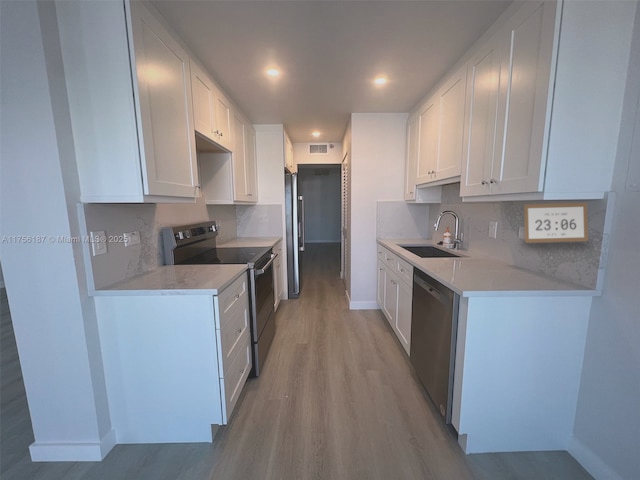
23.06
